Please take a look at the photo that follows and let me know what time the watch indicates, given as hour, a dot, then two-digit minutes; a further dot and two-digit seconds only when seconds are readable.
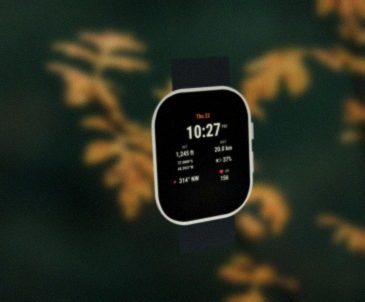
10.27
